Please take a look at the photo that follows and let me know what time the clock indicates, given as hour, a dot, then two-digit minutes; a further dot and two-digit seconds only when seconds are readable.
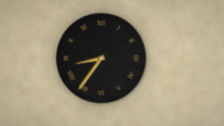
8.36
